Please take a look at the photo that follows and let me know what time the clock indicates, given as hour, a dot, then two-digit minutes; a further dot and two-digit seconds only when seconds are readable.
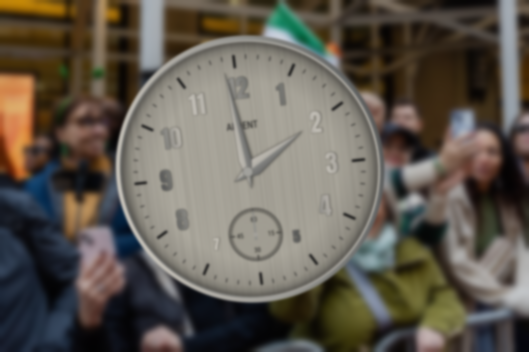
1.59
